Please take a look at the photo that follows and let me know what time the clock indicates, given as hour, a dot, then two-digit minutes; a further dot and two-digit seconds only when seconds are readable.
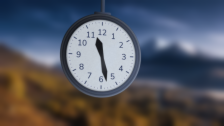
11.28
